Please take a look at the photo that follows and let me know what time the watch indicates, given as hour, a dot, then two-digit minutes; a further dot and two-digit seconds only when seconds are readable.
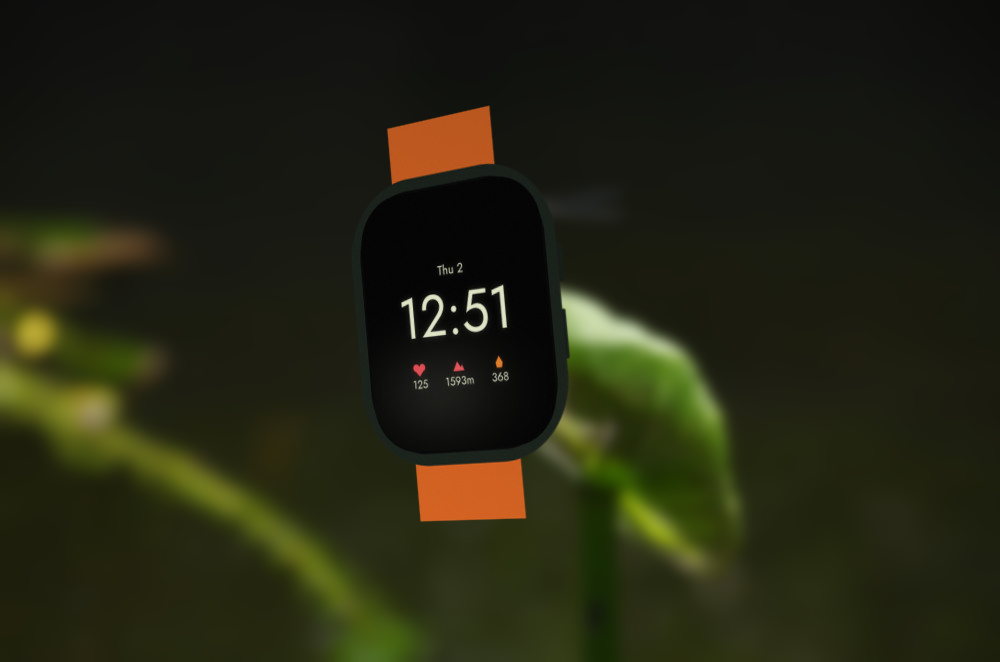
12.51
